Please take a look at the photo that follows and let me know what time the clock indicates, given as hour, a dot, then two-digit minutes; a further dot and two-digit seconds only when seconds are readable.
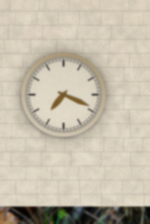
7.19
